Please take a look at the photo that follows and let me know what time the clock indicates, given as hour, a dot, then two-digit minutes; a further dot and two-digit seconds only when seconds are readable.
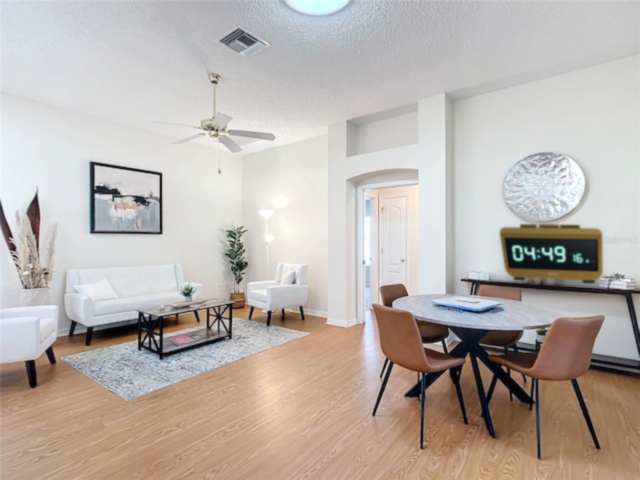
4.49
